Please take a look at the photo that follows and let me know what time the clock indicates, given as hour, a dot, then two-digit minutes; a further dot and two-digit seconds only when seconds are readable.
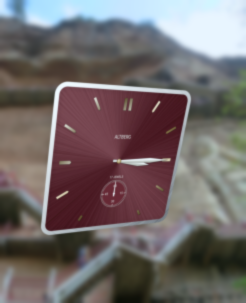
3.15
